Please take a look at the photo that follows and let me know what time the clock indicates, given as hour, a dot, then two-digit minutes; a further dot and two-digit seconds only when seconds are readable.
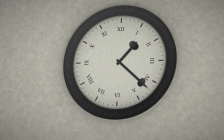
1.22
